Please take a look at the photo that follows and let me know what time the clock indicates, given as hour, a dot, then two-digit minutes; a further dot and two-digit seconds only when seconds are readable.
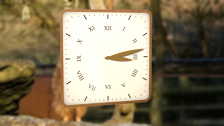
3.13
